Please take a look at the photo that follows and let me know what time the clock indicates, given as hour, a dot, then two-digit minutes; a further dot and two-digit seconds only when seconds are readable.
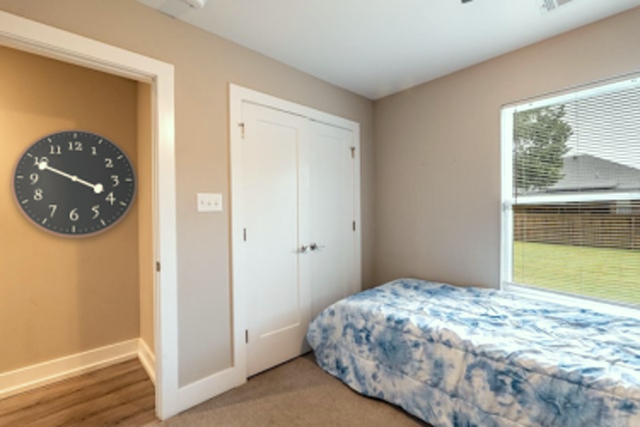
3.49
